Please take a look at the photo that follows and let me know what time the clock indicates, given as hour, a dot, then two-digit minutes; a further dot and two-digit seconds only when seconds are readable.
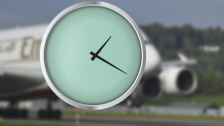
1.20
